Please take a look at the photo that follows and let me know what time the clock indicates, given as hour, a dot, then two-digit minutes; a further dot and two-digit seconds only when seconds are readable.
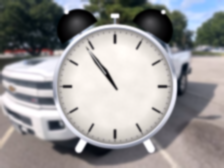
10.54
